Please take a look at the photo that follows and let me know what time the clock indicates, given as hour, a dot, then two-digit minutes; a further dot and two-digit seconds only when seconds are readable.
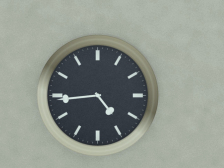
4.44
